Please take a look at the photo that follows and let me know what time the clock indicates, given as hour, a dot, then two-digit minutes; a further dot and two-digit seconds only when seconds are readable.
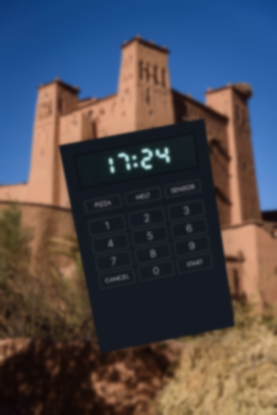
17.24
